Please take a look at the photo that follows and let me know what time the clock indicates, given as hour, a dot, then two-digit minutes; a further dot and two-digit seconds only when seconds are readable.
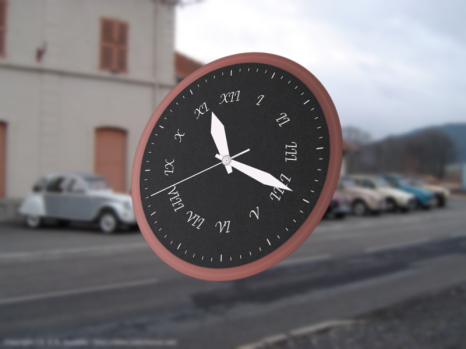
11.19.42
